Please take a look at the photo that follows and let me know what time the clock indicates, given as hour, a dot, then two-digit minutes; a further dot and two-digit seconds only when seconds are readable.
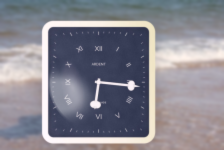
6.16
